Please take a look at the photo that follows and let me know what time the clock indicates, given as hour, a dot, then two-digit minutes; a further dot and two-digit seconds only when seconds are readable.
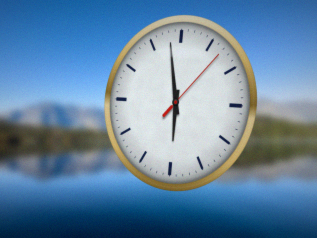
5.58.07
